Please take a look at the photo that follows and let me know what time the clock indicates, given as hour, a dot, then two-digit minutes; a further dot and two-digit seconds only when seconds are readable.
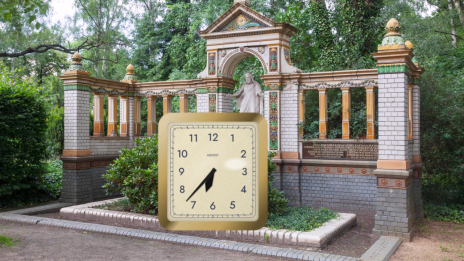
6.37
